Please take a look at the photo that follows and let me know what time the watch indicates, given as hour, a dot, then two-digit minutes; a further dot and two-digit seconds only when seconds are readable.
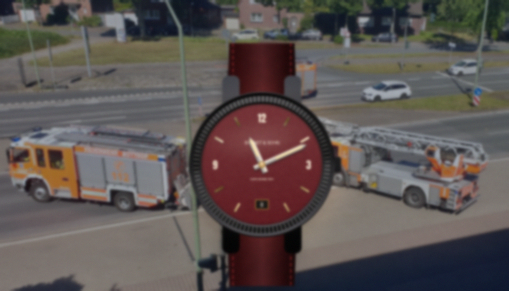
11.11
